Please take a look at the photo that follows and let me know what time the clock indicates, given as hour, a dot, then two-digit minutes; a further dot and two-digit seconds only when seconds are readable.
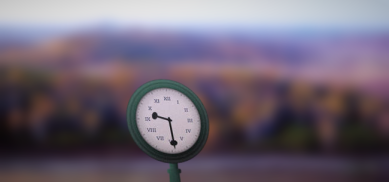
9.29
